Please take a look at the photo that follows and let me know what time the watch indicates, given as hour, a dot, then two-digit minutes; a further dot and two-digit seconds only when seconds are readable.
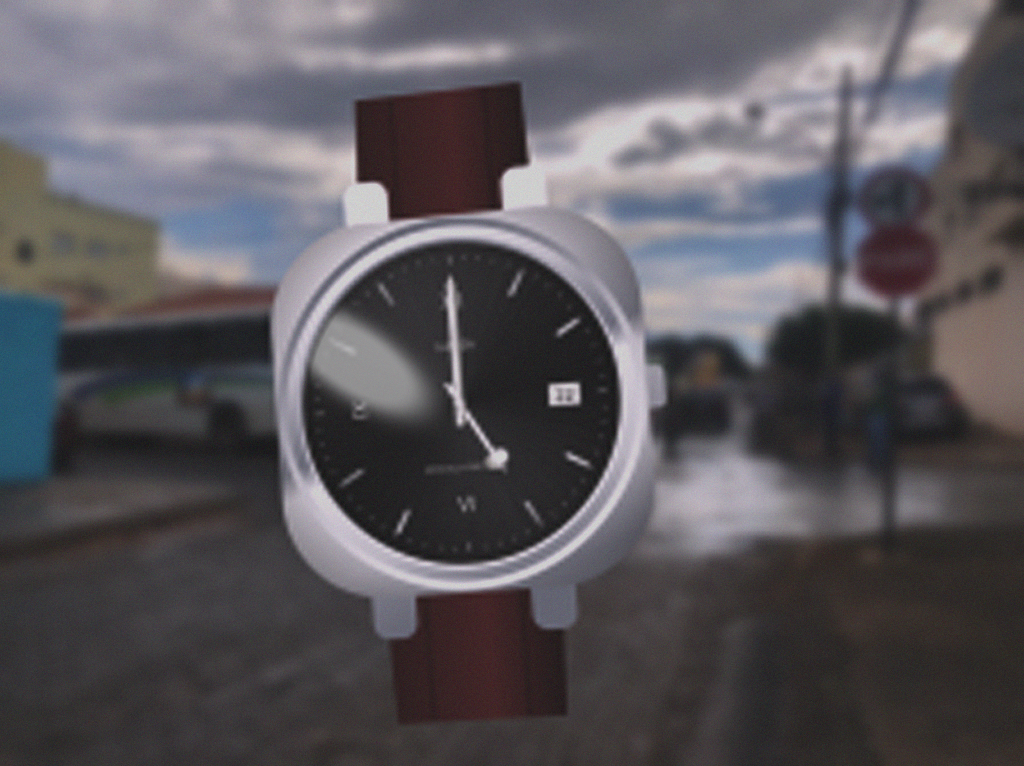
5.00
